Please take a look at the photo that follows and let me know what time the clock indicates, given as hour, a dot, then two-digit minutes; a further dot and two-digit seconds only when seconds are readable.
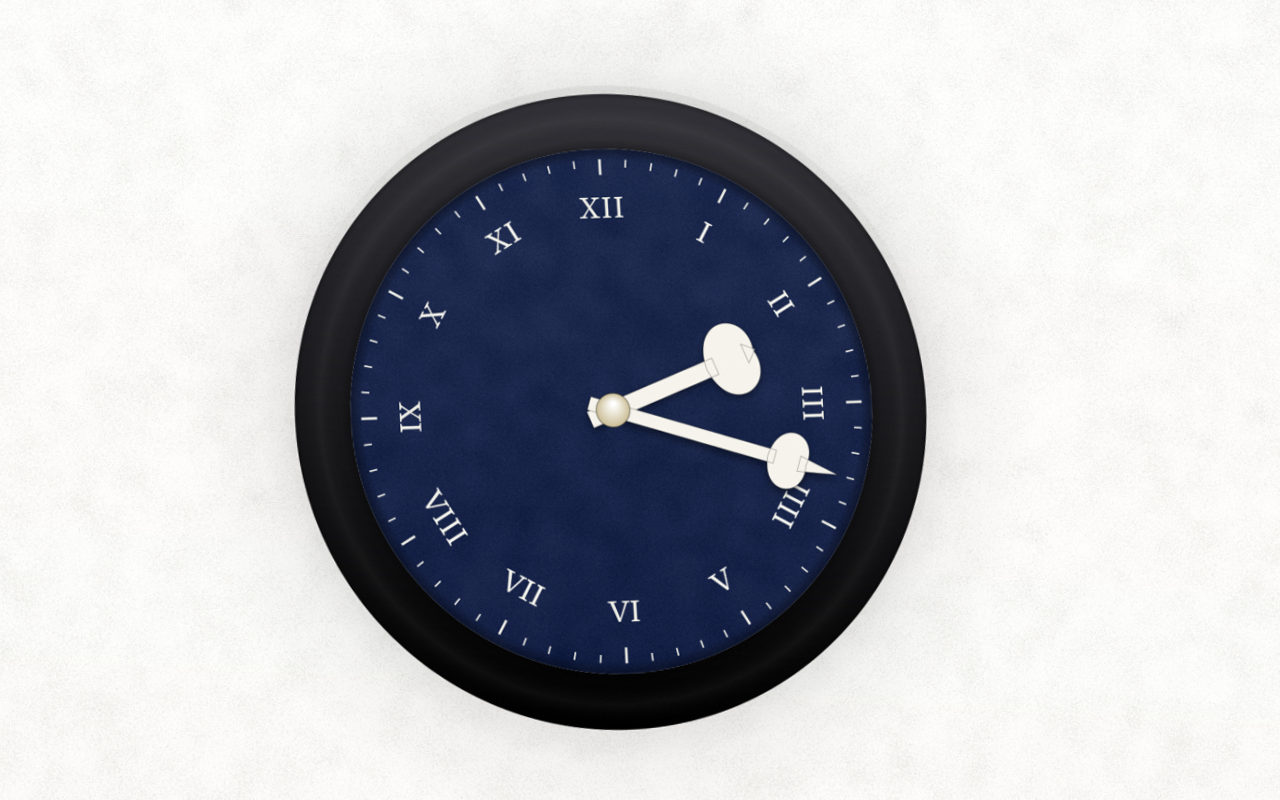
2.18
